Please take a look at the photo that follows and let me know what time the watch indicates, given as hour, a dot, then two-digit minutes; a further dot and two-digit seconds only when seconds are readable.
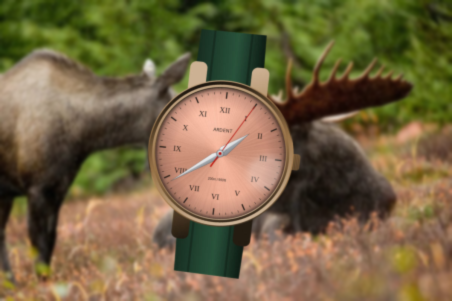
1.39.05
